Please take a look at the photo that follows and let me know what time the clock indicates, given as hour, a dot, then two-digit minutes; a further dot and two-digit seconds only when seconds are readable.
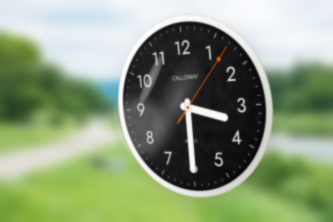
3.30.07
